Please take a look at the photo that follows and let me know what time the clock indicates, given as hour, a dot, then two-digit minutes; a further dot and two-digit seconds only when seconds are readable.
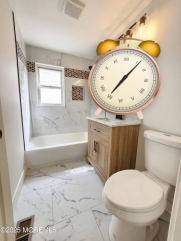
7.06
